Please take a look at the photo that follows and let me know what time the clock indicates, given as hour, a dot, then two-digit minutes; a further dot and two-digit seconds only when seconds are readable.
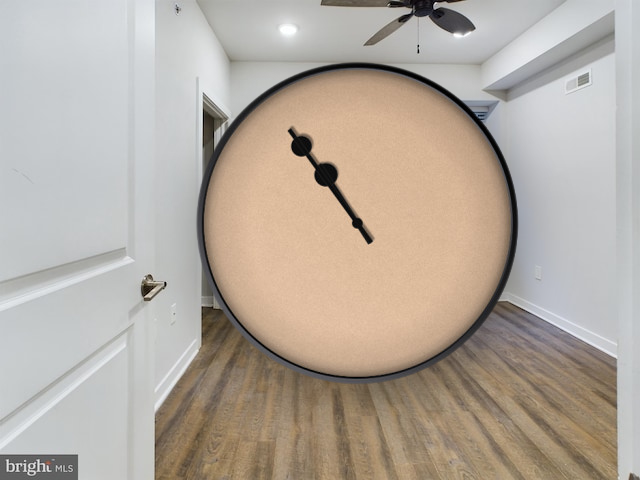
10.54
